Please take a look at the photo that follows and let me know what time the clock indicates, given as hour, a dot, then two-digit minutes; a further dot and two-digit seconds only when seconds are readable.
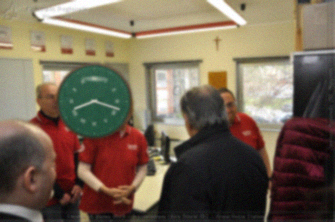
8.18
